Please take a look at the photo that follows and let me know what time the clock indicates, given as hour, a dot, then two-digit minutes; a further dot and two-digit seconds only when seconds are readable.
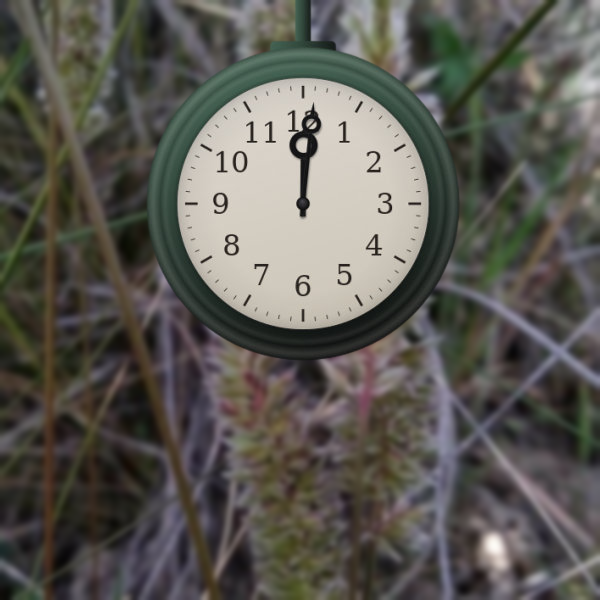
12.01
